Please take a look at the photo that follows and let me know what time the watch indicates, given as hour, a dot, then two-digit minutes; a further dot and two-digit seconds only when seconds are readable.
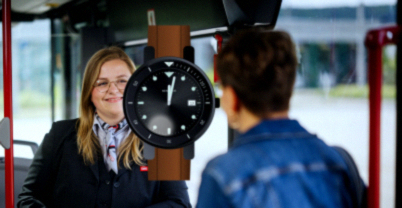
12.02
